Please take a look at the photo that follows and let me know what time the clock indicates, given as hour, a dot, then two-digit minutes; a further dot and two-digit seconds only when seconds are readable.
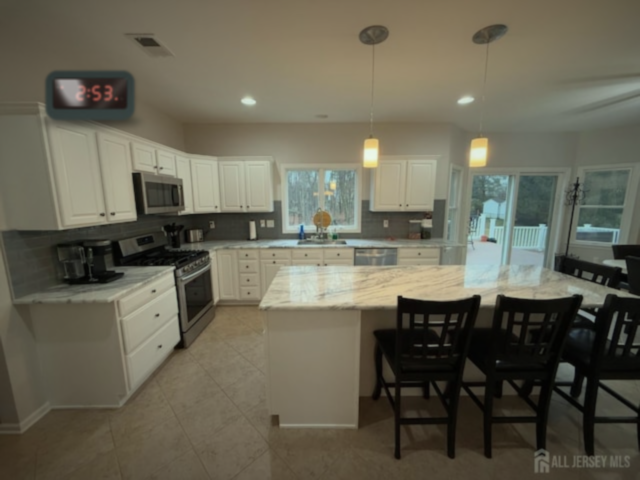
2.53
